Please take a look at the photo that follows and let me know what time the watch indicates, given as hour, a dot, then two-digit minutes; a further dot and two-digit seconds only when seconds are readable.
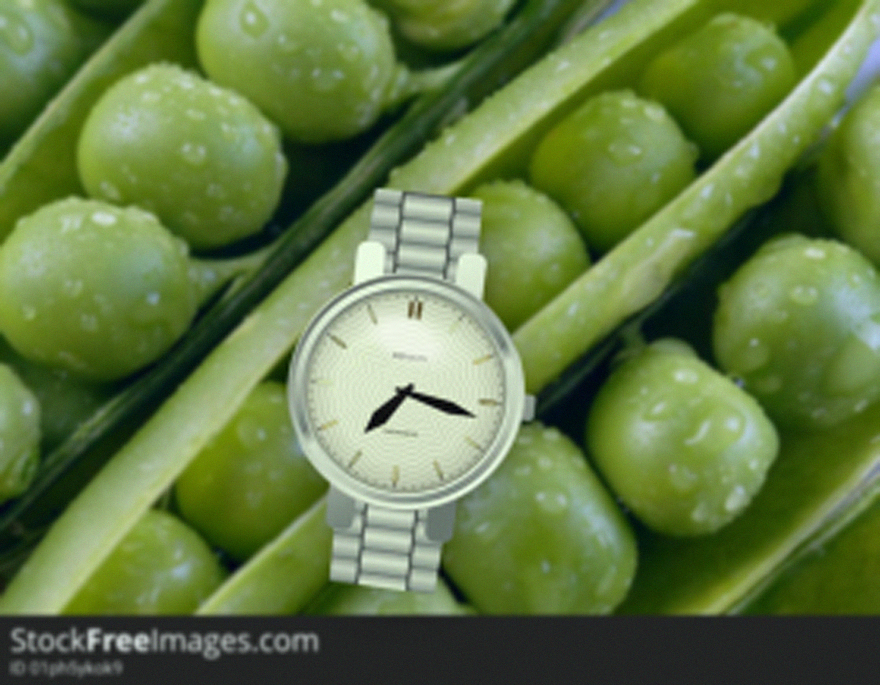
7.17
